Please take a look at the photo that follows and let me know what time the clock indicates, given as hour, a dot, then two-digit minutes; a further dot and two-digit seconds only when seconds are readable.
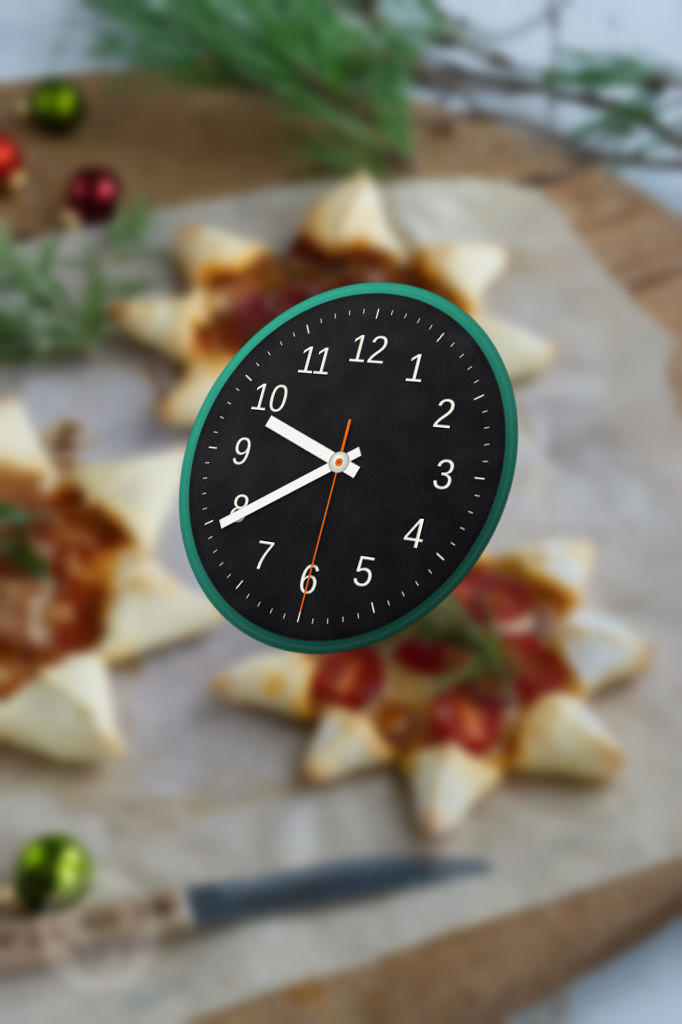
9.39.30
